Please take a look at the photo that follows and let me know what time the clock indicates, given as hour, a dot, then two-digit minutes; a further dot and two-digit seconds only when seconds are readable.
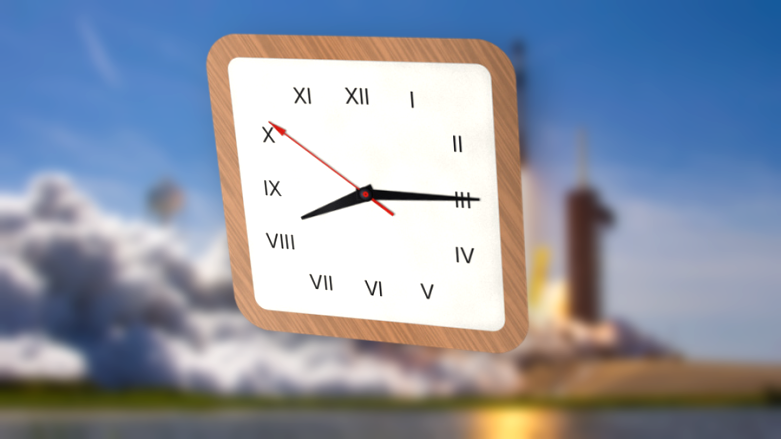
8.14.51
